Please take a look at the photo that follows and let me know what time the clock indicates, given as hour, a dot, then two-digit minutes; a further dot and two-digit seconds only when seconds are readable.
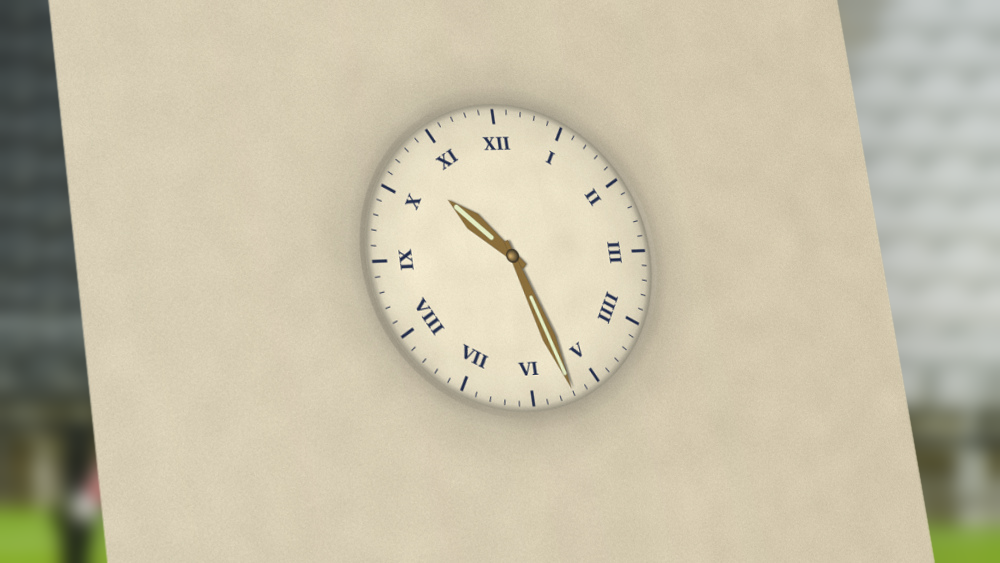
10.27
